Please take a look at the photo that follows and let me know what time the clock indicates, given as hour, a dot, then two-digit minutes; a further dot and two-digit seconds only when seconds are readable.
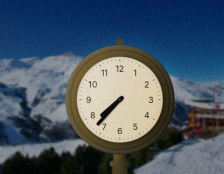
7.37
